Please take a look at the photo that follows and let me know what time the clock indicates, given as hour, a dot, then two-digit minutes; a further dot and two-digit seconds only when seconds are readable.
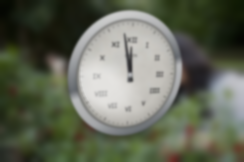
11.58
